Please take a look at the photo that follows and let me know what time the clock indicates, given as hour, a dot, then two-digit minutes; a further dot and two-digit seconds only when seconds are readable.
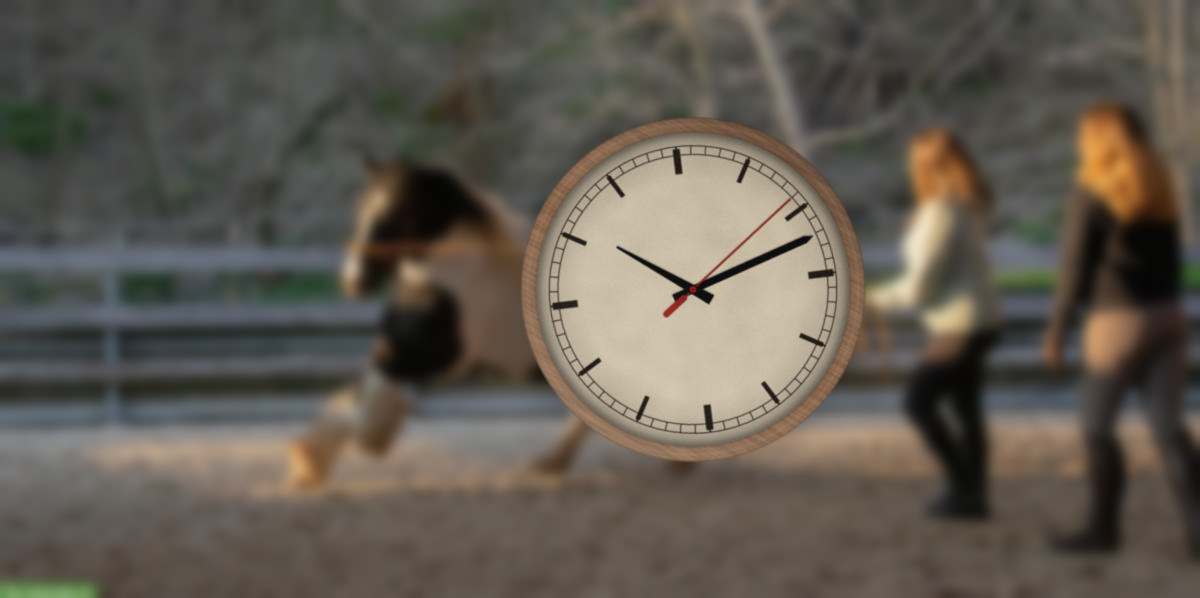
10.12.09
